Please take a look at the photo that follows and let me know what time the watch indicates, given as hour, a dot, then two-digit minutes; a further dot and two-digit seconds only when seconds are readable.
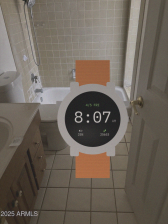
8.07
